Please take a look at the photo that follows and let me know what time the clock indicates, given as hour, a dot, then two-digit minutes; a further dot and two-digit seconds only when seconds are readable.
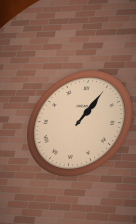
1.05
